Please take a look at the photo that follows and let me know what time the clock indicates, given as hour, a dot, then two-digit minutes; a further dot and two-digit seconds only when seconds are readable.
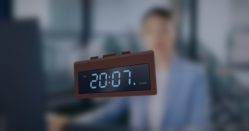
20.07
